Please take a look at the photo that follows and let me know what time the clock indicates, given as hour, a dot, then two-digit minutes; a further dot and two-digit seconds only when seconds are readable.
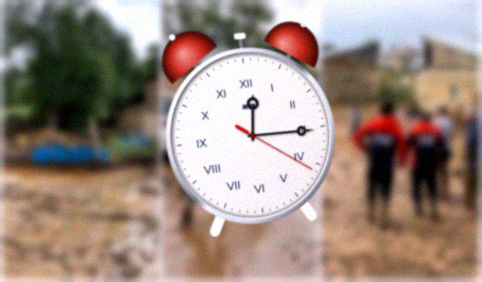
12.15.21
